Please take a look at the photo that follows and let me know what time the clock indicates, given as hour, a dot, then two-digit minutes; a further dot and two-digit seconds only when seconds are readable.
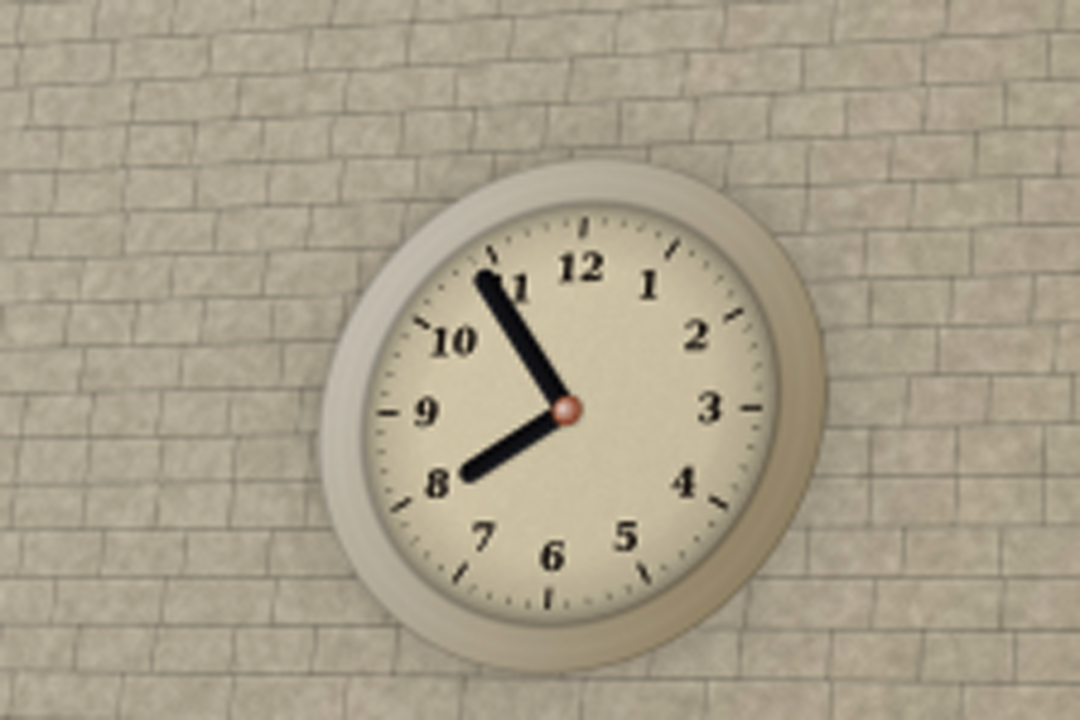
7.54
